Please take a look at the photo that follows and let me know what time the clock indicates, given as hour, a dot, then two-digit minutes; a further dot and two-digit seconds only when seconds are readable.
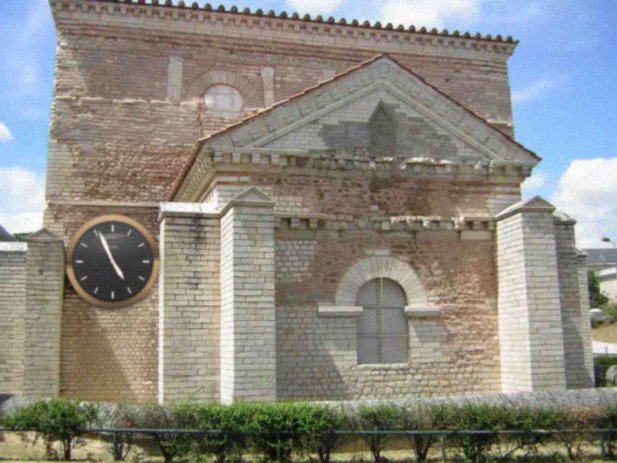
4.56
